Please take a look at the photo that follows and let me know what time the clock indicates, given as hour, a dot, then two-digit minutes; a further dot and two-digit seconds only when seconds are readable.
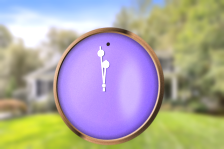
11.58
